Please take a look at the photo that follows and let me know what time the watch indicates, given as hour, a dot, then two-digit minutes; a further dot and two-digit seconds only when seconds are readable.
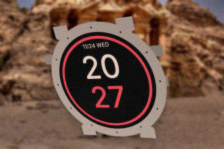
20.27
